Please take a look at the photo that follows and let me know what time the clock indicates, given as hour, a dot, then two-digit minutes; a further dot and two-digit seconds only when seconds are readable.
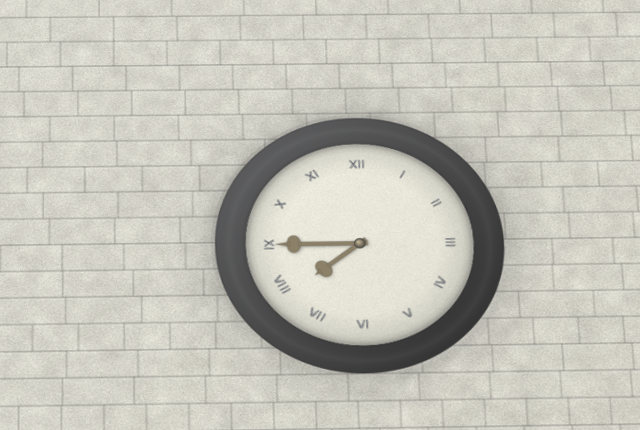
7.45
